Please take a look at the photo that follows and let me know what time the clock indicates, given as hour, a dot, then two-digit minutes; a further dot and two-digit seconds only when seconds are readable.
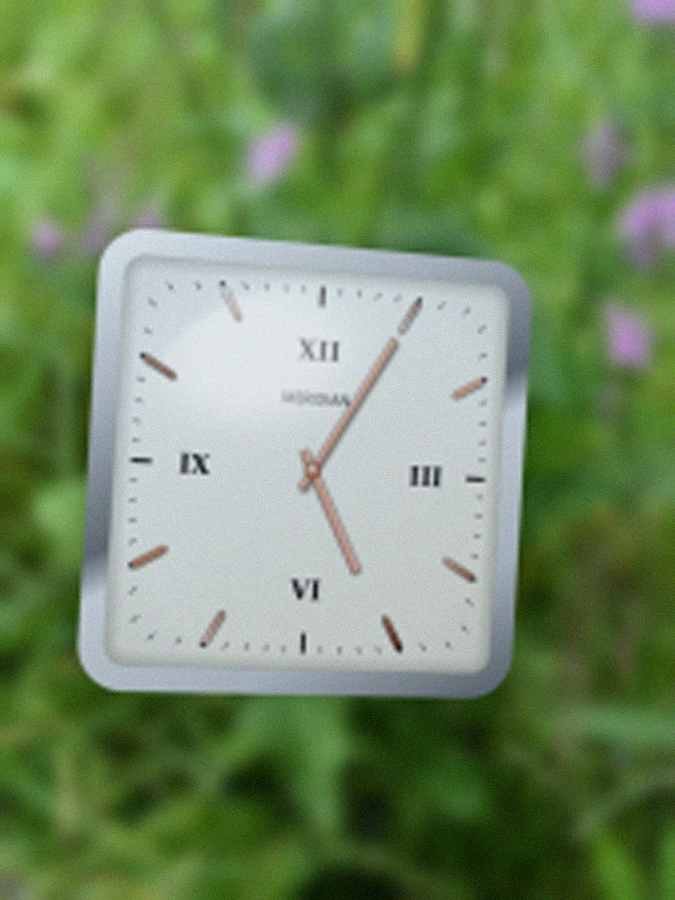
5.05
